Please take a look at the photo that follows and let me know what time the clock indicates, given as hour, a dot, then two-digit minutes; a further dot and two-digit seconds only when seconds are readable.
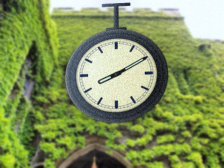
8.10
